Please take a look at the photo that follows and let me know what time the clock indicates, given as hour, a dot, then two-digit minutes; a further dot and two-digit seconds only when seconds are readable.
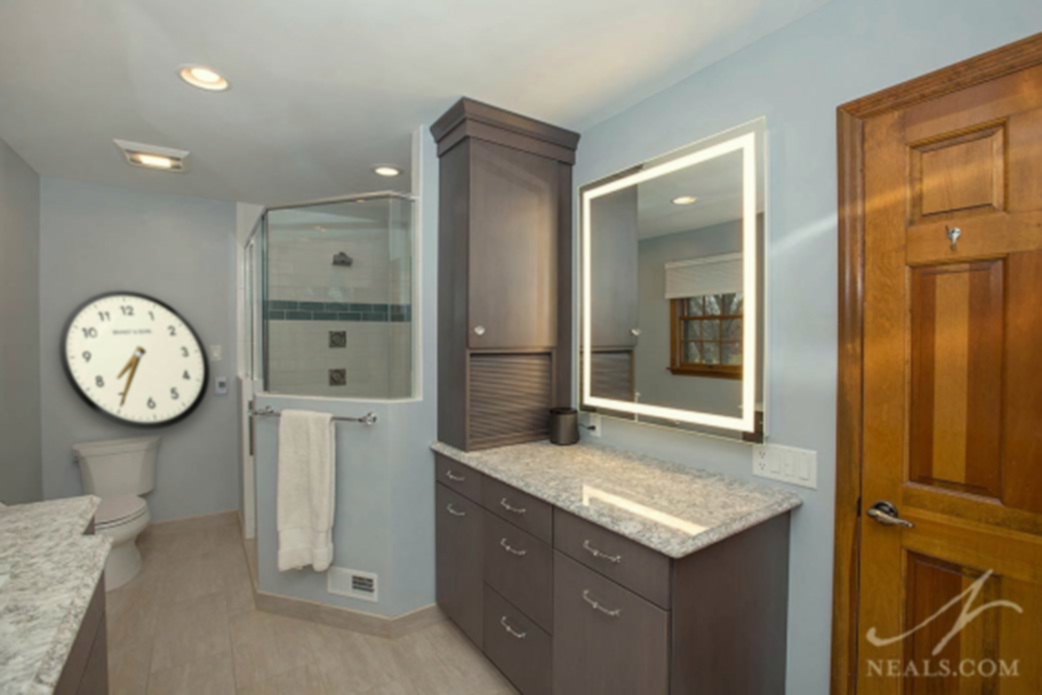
7.35
